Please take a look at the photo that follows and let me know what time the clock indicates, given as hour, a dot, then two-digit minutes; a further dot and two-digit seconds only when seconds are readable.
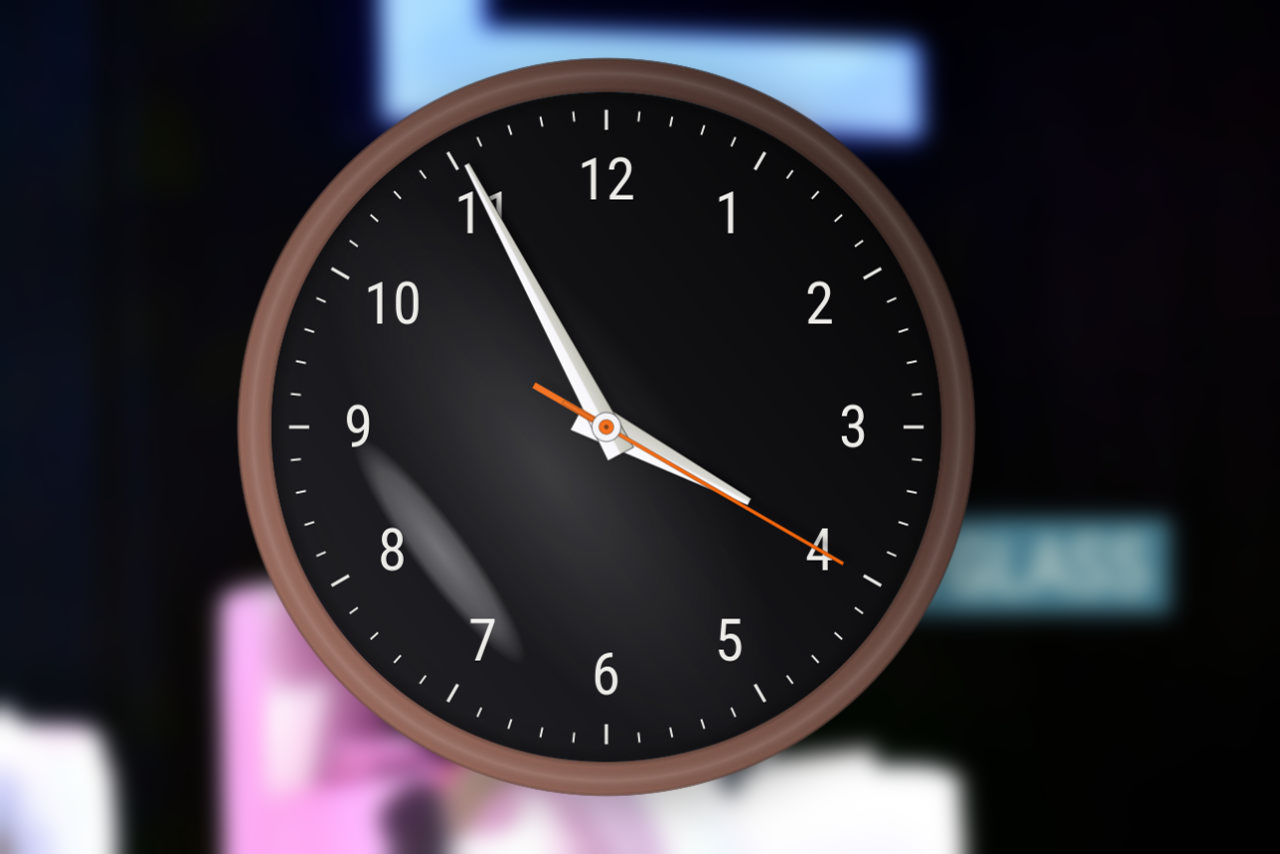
3.55.20
